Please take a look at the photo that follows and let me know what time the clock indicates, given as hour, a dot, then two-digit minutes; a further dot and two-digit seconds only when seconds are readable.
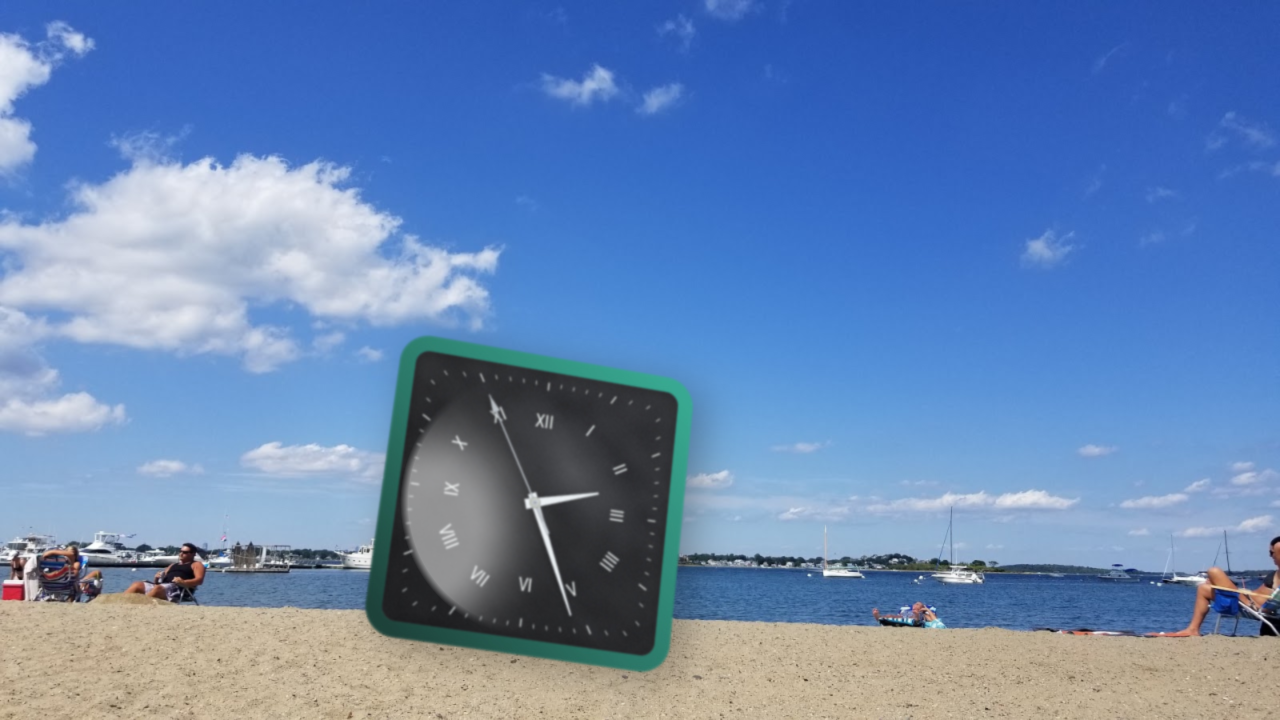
2.25.55
